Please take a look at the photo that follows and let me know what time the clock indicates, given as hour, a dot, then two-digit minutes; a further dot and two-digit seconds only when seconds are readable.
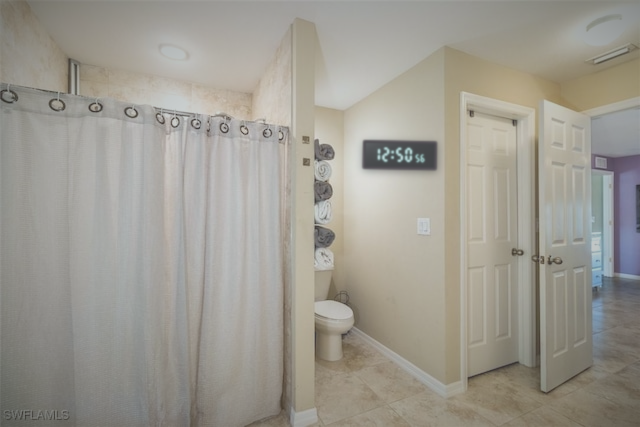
12.50
